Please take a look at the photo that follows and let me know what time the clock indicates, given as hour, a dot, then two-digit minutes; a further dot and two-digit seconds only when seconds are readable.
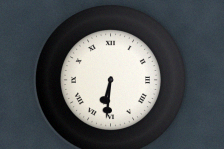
6.31
